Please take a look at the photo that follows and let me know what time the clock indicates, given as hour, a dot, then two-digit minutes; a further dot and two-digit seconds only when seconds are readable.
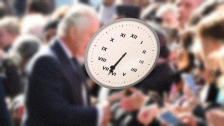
6.32
